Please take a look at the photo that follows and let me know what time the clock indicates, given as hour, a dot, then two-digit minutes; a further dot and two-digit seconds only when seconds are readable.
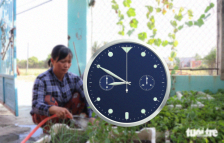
8.50
